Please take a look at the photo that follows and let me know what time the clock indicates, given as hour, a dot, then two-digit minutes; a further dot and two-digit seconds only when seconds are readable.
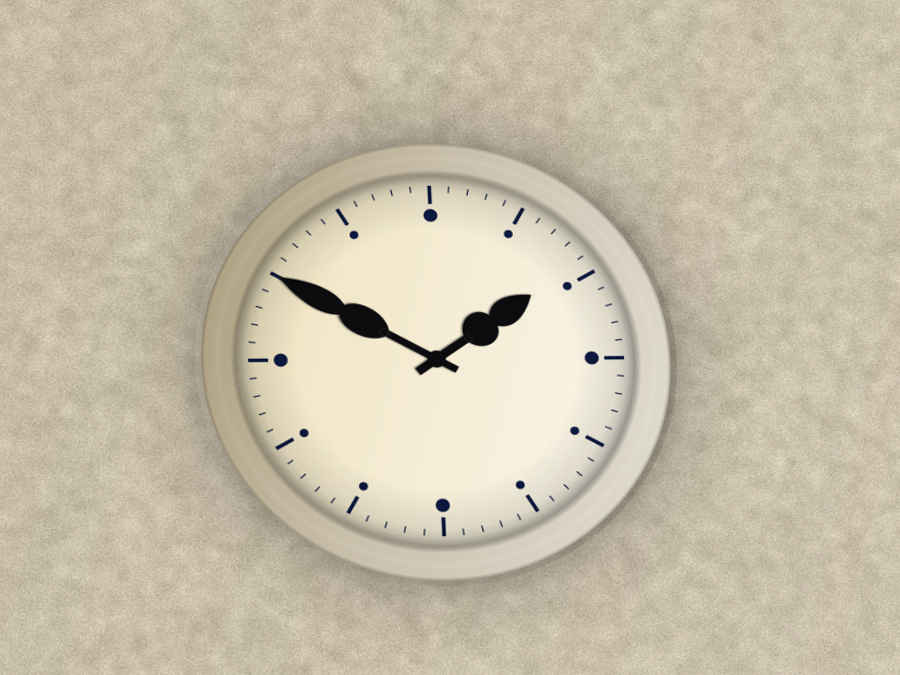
1.50
